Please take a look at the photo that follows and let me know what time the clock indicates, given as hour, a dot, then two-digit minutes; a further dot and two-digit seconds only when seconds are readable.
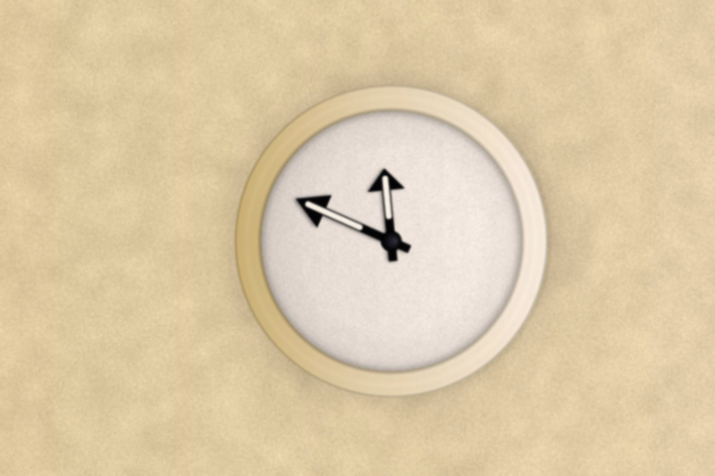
11.49
